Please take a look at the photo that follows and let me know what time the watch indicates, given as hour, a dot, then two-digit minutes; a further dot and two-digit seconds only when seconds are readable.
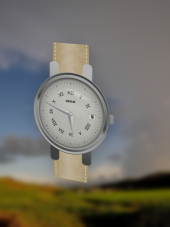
5.48
